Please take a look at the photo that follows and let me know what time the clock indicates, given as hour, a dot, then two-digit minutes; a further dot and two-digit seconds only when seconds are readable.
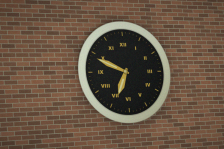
6.49
